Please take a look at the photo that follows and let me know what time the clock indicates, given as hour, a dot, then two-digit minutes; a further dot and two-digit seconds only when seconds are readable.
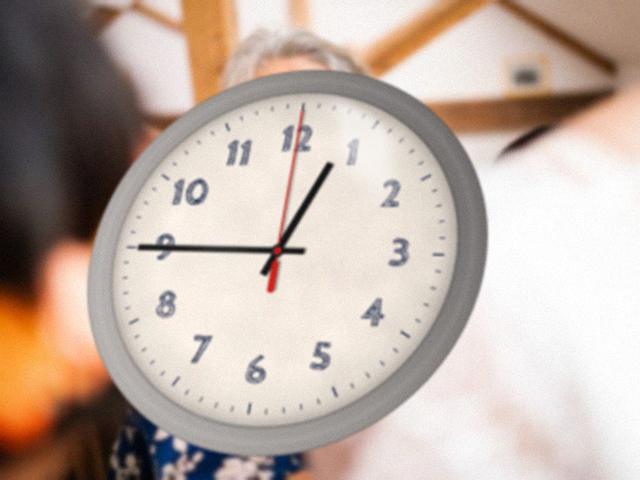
12.45.00
